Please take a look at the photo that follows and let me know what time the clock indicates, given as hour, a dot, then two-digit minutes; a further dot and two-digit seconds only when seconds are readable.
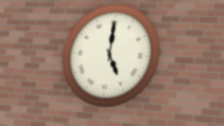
5.00
